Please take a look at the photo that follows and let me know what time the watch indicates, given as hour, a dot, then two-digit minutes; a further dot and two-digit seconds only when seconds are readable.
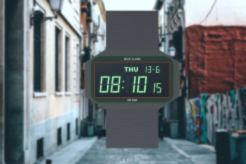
8.10.15
